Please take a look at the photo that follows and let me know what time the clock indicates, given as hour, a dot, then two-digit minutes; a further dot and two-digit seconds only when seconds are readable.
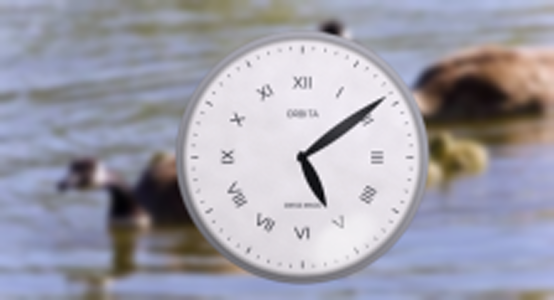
5.09
